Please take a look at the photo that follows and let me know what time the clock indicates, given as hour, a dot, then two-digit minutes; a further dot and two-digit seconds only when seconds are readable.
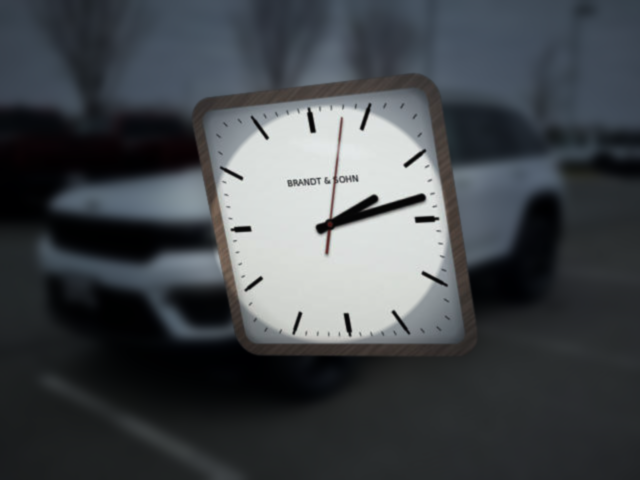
2.13.03
